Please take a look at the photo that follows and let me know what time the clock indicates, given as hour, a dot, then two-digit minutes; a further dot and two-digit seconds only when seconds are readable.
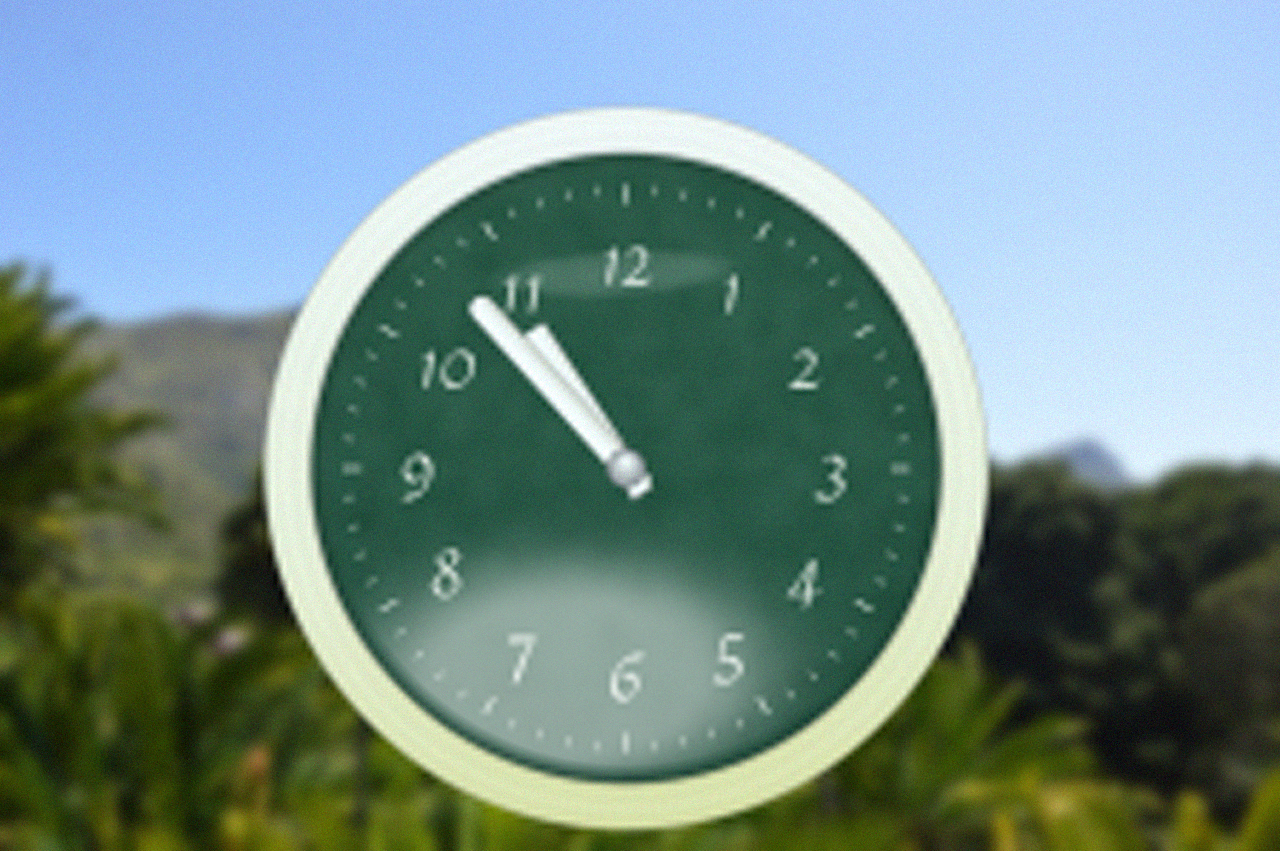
10.53
